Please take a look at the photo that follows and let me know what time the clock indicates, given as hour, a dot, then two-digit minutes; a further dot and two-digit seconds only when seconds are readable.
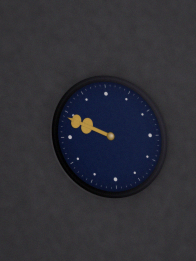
9.49
